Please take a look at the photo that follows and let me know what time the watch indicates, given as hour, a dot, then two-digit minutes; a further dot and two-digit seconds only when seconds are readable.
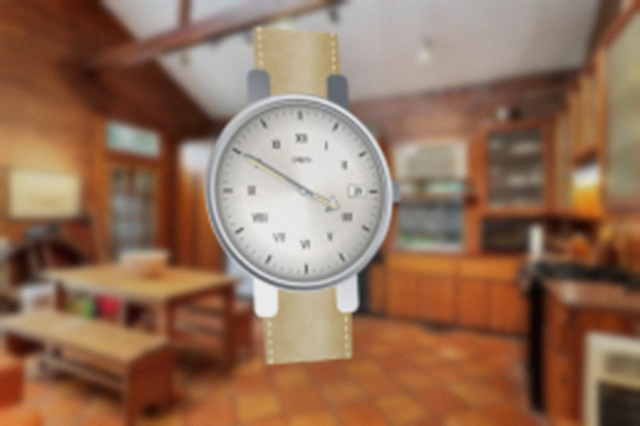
3.50
